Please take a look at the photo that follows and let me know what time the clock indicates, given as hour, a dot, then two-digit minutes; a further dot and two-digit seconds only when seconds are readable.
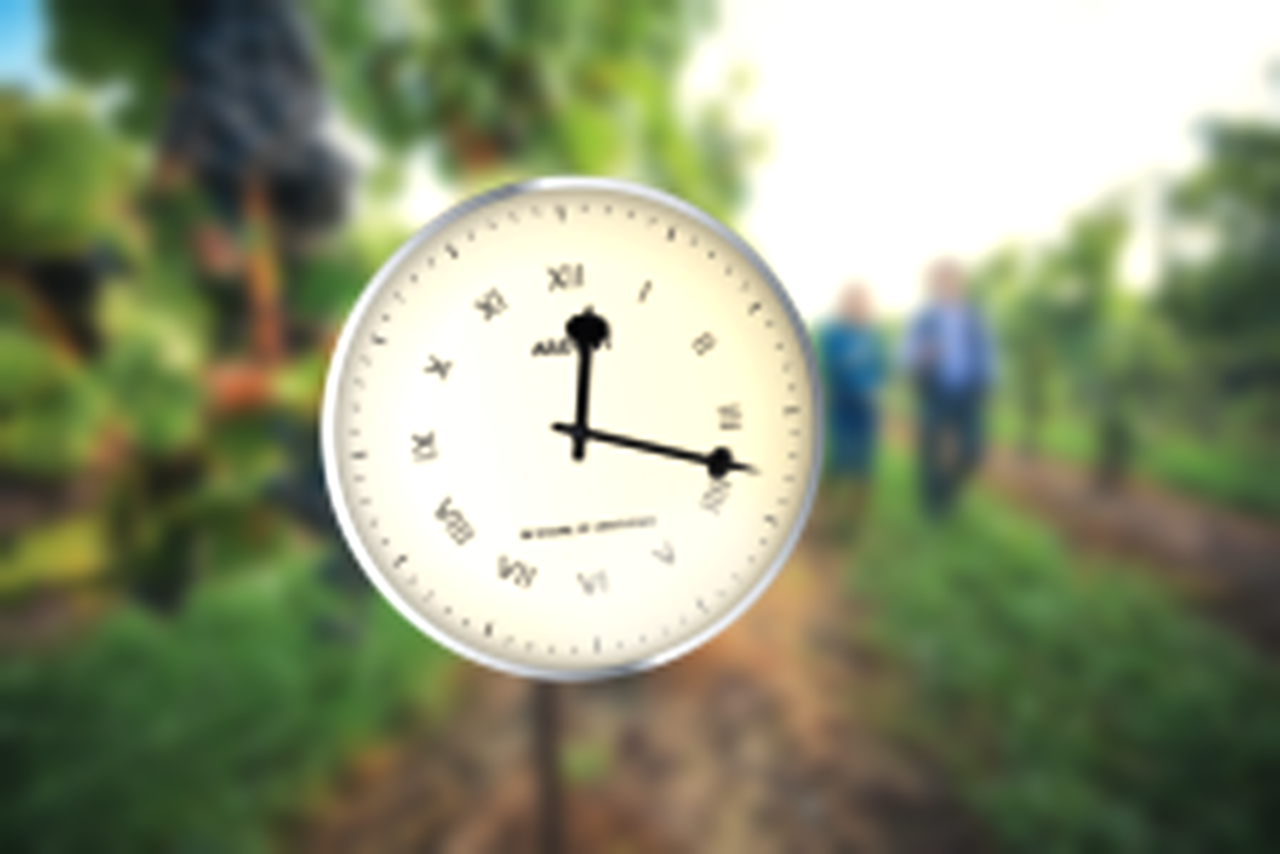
12.18
